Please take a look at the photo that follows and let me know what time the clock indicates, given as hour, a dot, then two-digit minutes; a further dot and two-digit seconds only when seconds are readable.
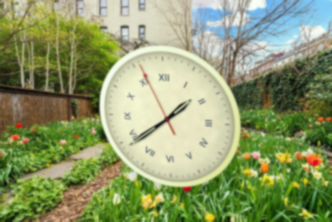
1.38.56
